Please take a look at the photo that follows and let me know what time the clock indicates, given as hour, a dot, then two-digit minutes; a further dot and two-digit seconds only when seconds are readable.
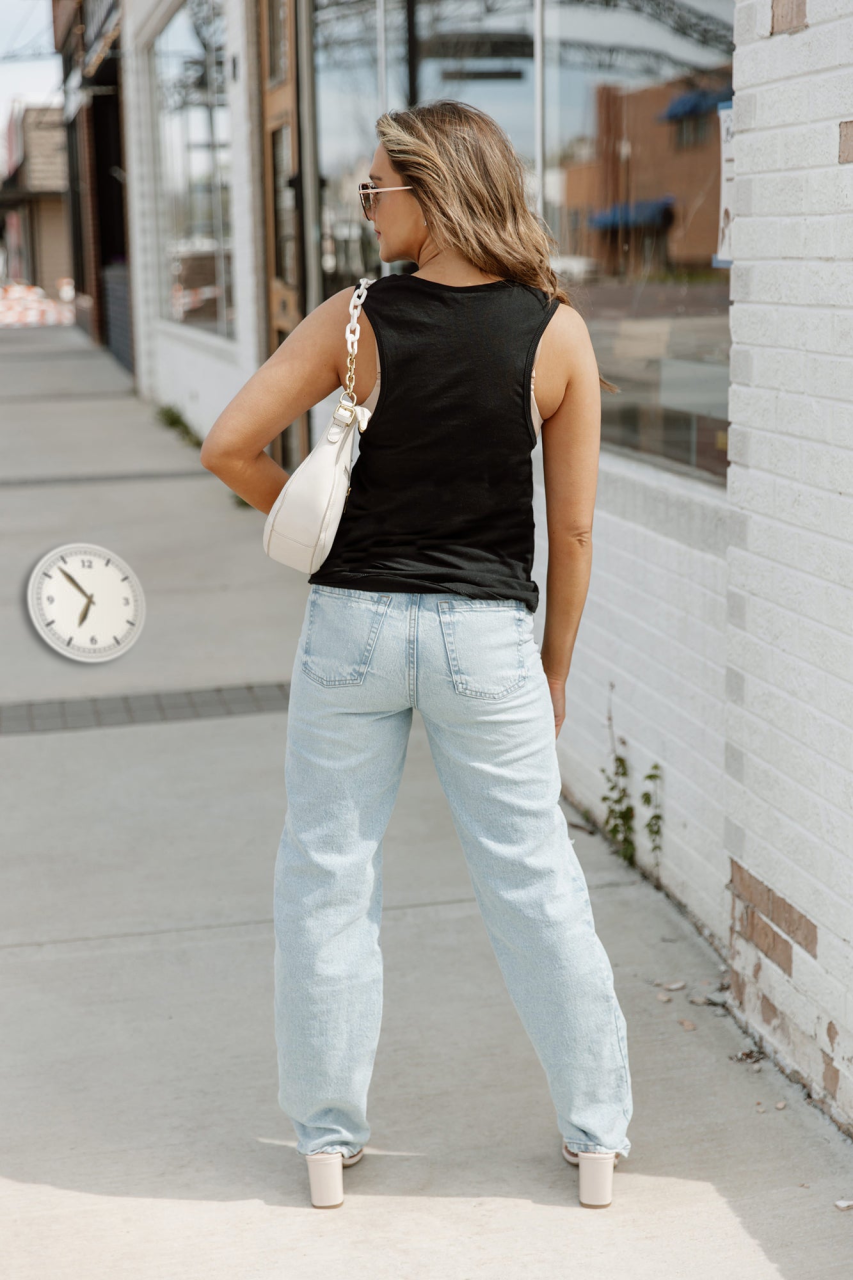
6.53
